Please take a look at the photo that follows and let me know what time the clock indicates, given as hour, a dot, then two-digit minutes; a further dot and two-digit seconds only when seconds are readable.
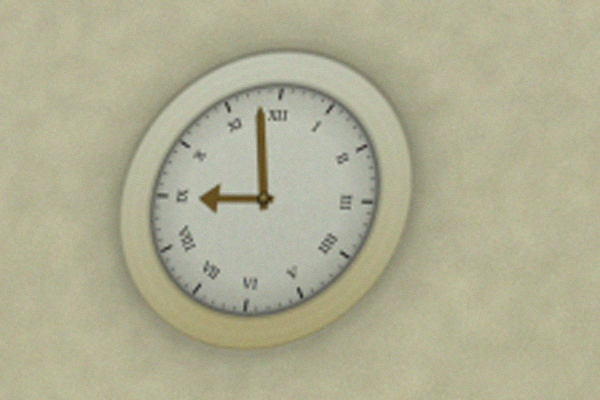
8.58
